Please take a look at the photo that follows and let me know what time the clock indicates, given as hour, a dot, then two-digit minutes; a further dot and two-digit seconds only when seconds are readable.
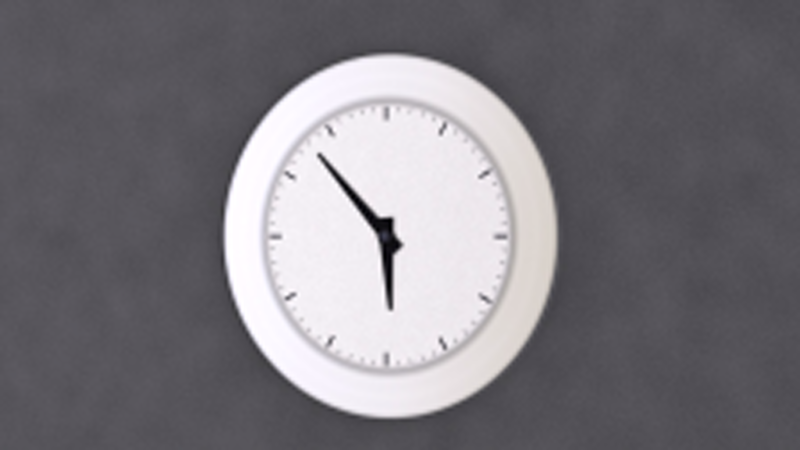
5.53
